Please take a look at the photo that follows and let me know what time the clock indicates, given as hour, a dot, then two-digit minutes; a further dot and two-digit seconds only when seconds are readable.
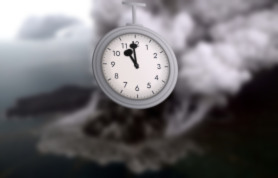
10.59
